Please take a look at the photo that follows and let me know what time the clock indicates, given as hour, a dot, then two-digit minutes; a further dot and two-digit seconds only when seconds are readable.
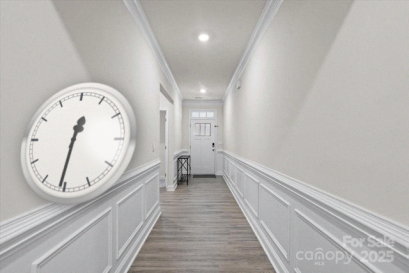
12.31
